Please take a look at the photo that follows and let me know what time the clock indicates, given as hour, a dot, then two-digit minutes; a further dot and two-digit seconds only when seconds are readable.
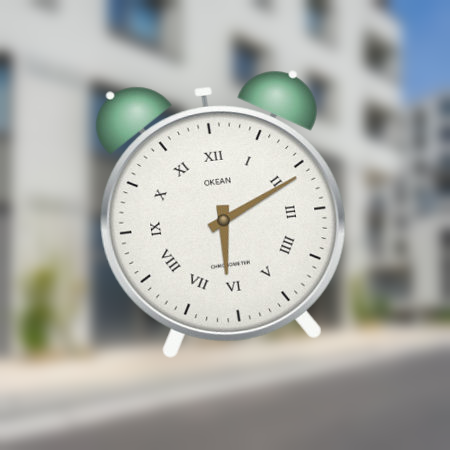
6.11
